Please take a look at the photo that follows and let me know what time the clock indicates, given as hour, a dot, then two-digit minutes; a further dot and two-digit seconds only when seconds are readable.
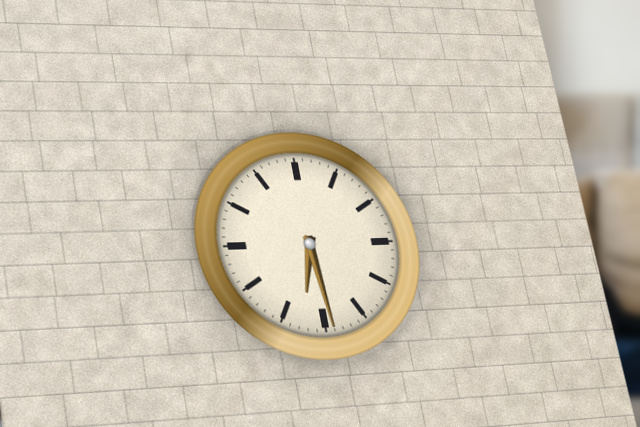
6.29
